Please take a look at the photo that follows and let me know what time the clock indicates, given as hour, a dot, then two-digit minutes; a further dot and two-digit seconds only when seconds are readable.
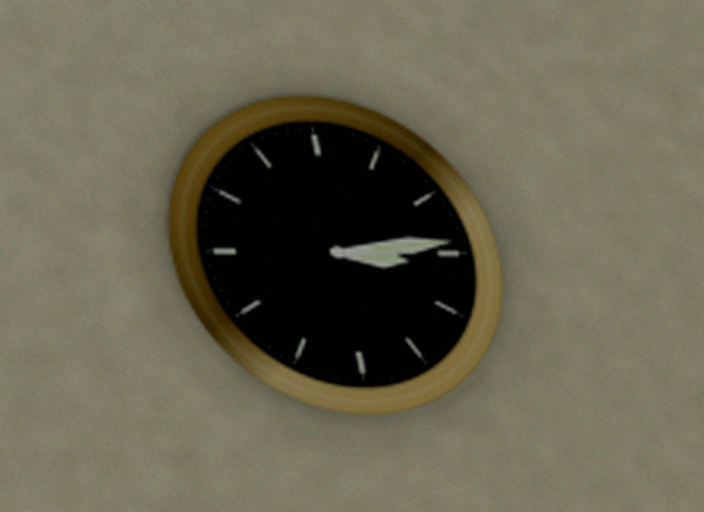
3.14
